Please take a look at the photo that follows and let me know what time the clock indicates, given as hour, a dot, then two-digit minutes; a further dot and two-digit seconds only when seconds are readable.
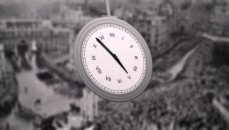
4.53
